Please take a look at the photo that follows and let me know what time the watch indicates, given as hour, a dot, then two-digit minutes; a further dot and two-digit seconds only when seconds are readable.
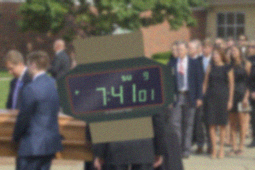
7.41.01
